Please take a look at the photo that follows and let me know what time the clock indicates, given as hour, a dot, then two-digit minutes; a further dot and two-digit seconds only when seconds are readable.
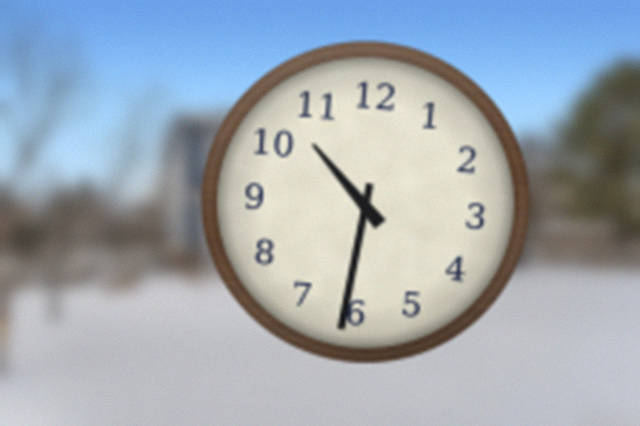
10.31
